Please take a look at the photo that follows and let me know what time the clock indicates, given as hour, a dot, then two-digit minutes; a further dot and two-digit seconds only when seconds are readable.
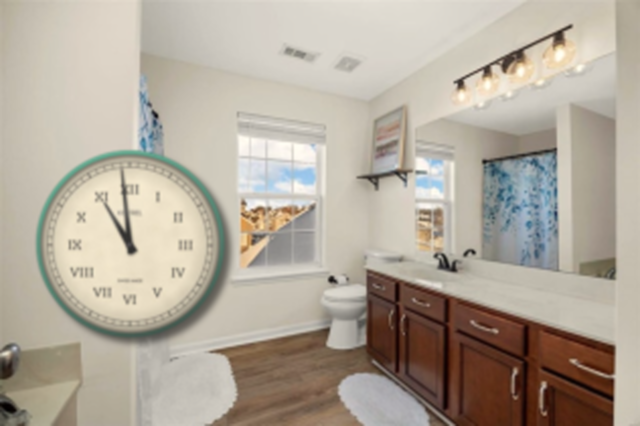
10.59
